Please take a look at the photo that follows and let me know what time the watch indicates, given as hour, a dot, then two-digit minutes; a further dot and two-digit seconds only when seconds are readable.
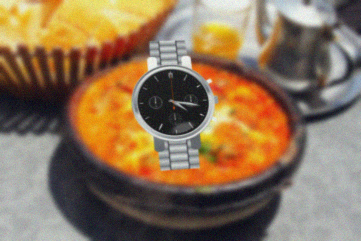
4.17
